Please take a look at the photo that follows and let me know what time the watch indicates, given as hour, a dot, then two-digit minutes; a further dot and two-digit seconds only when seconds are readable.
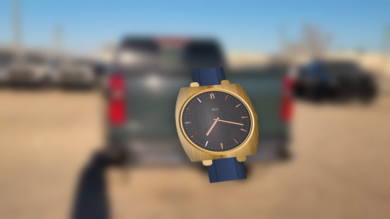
7.18
